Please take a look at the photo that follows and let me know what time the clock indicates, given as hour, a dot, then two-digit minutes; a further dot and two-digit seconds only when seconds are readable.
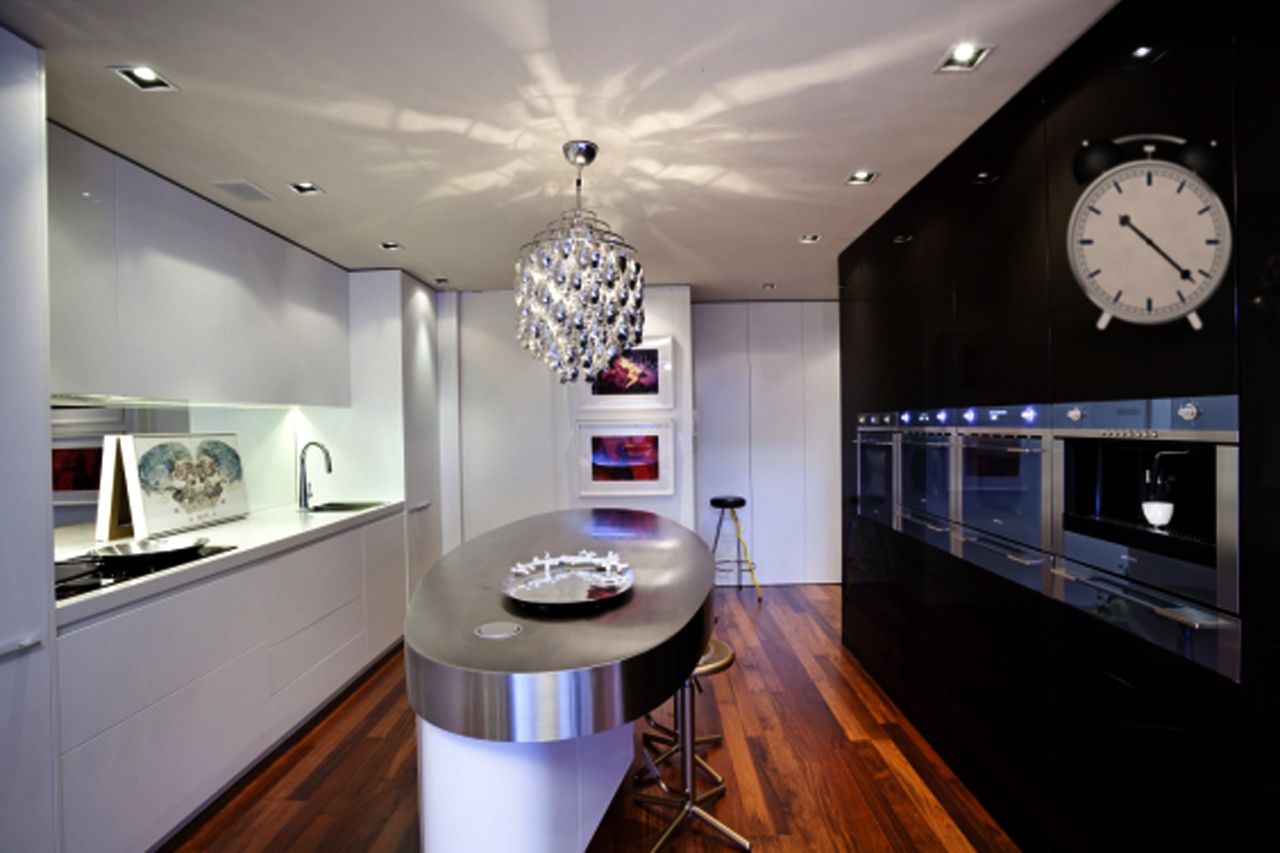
10.22
